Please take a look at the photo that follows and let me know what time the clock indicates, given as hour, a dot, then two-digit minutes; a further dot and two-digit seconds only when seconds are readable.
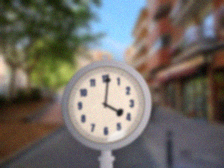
4.01
